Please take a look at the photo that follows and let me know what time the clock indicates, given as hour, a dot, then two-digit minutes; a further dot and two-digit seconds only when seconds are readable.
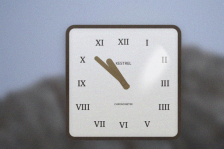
10.52
